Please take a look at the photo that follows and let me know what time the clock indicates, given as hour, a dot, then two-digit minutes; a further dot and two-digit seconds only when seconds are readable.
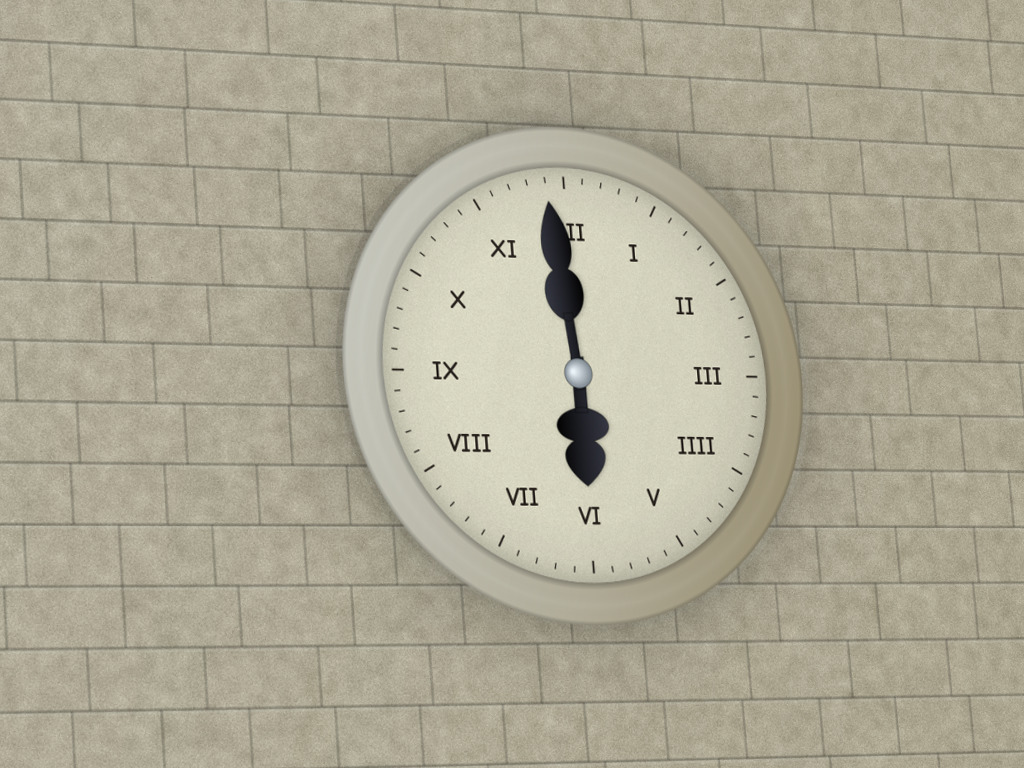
5.59
